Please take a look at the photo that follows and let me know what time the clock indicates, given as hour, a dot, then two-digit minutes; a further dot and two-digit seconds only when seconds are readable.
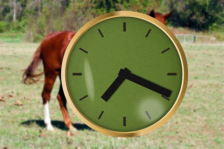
7.19
